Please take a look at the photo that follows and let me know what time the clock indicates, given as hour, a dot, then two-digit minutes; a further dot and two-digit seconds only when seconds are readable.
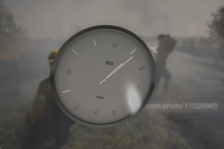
1.06
